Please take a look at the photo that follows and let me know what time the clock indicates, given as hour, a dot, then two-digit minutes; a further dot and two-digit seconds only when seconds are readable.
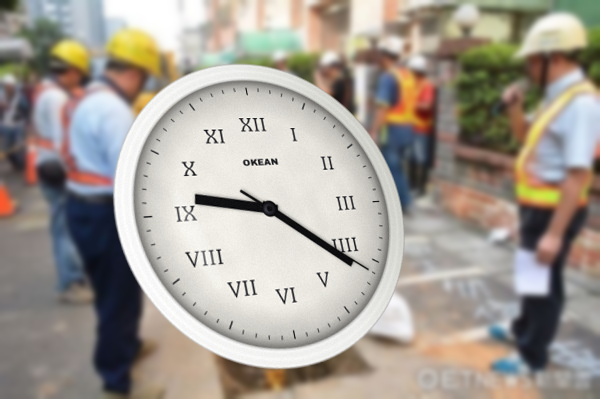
9.21.21
